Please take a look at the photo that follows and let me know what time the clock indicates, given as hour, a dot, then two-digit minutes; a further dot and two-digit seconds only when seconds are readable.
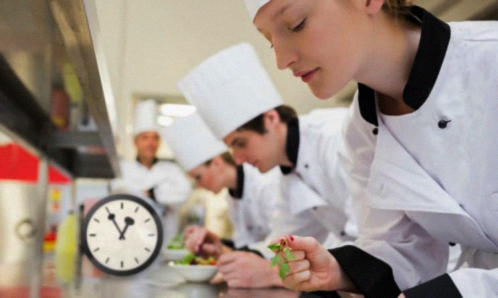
12.55
